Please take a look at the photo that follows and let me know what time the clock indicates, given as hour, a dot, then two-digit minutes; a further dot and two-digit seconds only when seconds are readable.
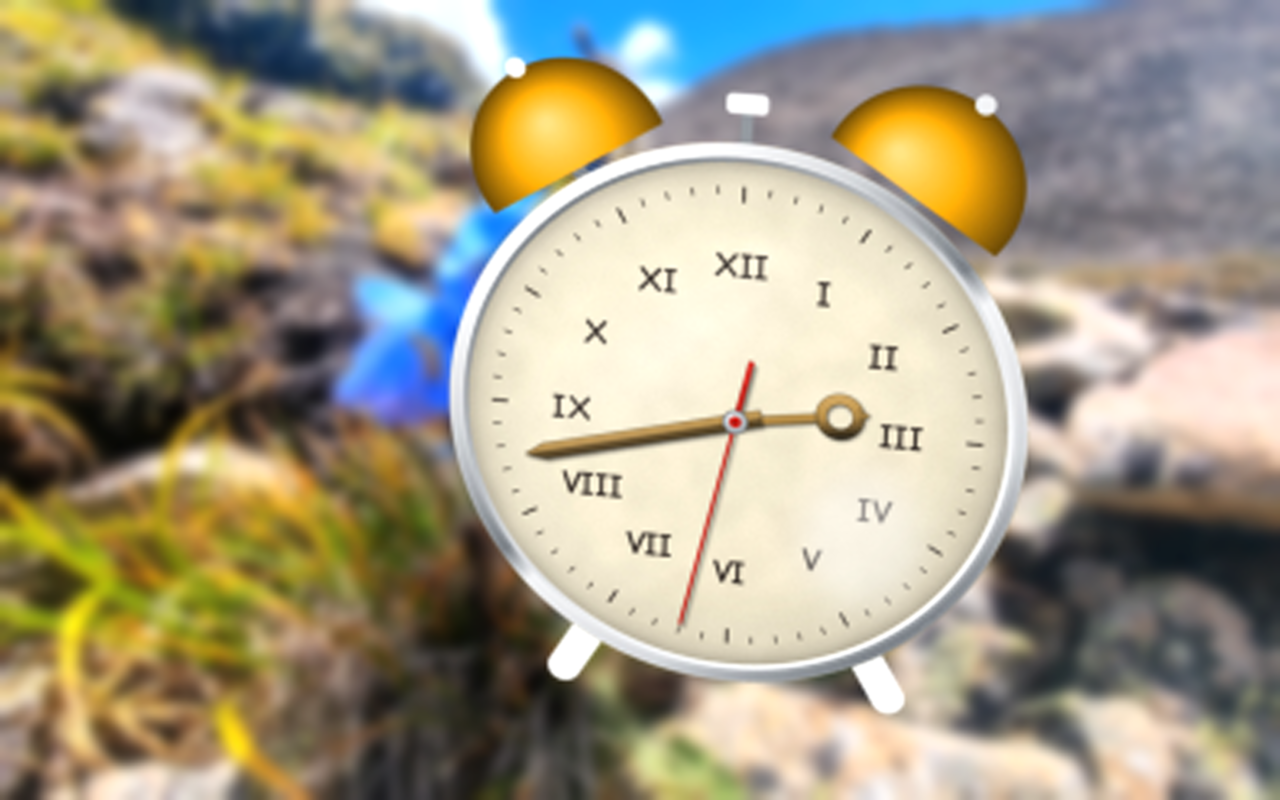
2.42.32
